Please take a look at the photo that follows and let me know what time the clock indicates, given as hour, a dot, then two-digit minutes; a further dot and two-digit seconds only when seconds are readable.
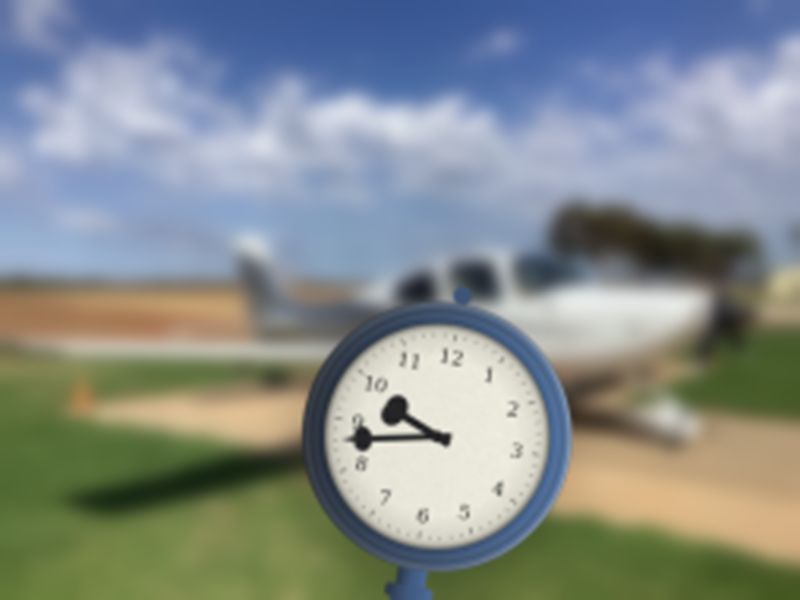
9.43
